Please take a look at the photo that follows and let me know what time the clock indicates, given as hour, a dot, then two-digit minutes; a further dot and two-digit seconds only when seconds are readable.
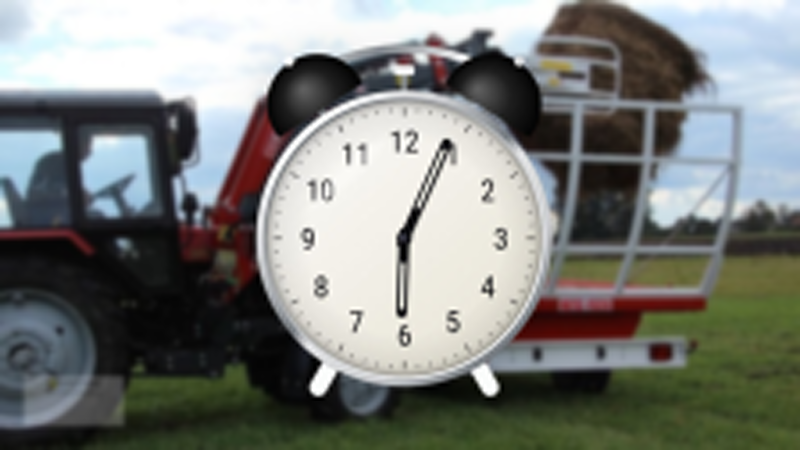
6.04
